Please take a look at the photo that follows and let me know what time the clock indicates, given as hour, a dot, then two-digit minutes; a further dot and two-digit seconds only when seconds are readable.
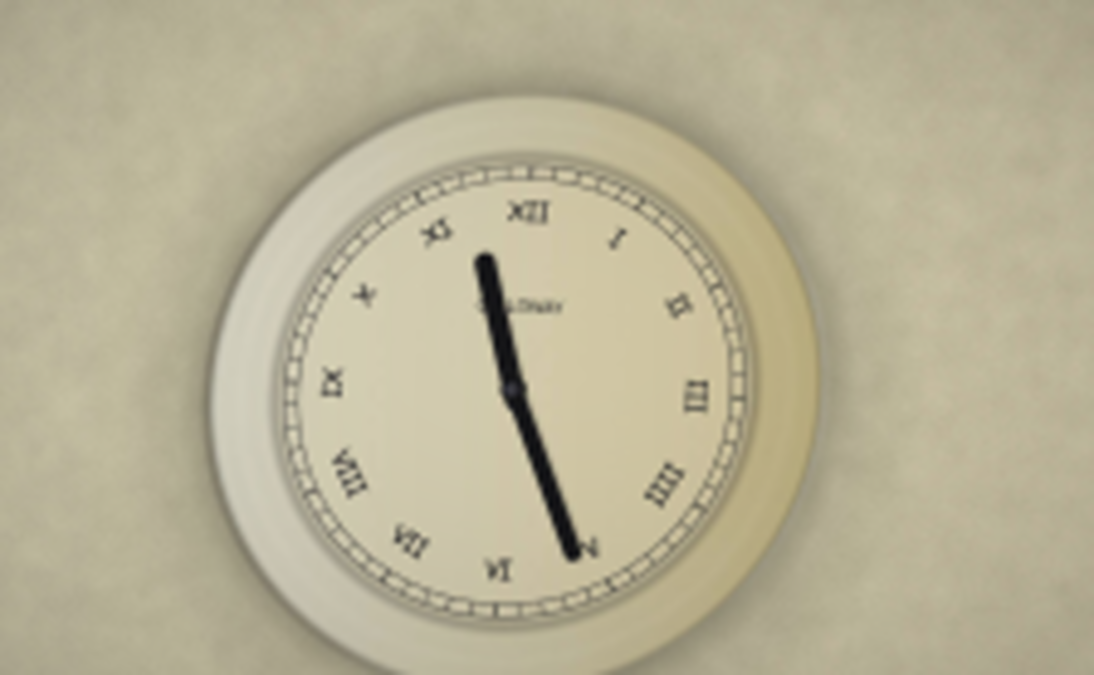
11.26
